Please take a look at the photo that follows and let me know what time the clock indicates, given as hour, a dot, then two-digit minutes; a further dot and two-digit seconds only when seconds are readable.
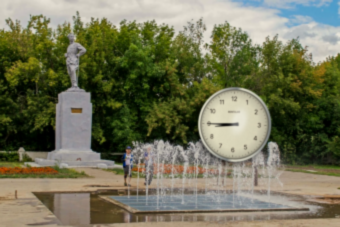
8.45
